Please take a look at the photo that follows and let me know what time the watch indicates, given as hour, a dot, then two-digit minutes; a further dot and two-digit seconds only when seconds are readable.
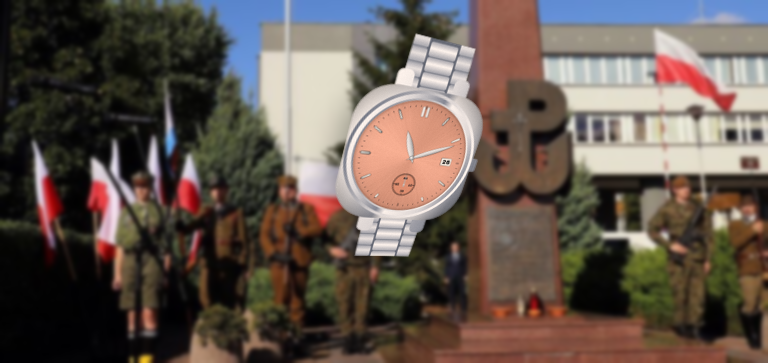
11.11
